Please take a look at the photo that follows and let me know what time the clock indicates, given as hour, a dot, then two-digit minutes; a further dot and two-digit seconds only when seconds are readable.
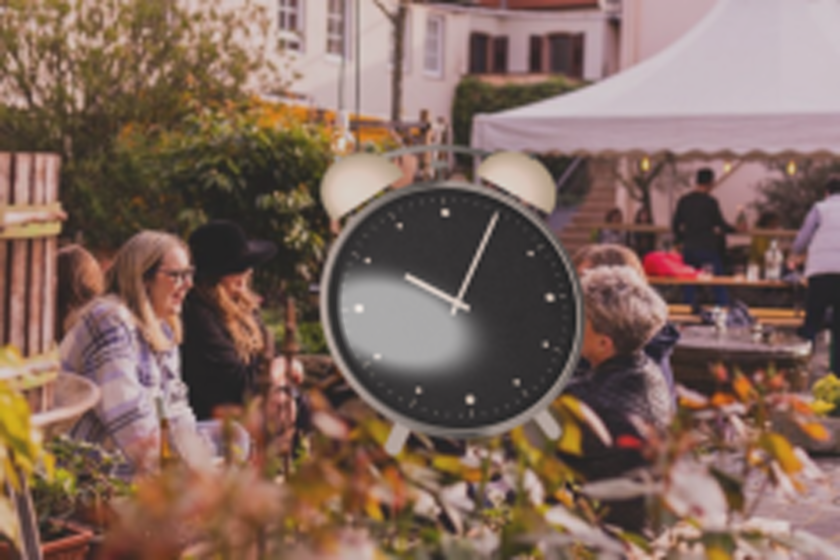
10.05
